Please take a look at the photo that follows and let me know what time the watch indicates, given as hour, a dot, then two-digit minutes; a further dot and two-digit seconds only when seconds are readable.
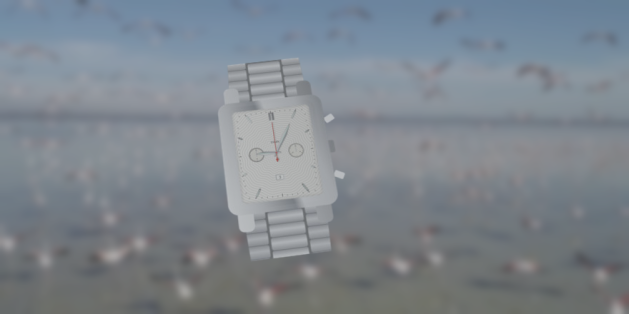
9.05
